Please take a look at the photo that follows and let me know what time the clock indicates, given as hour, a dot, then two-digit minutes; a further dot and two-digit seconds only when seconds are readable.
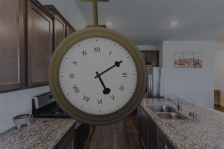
5.10
